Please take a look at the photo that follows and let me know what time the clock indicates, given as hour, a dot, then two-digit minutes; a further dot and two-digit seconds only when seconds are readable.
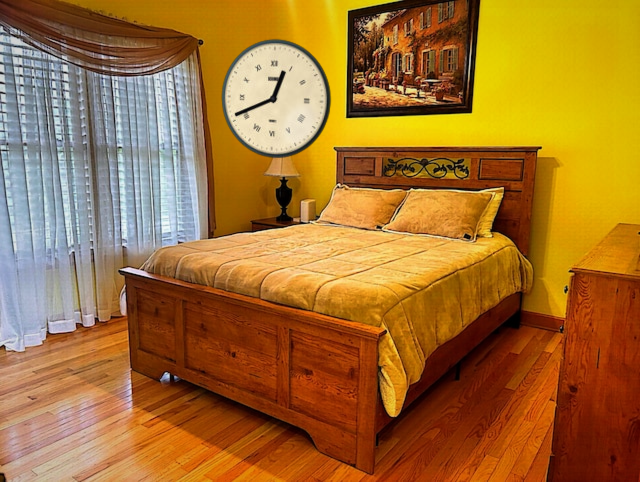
12.41
